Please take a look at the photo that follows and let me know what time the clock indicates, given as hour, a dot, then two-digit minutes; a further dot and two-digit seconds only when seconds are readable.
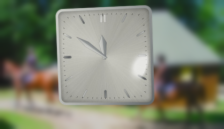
11.51
